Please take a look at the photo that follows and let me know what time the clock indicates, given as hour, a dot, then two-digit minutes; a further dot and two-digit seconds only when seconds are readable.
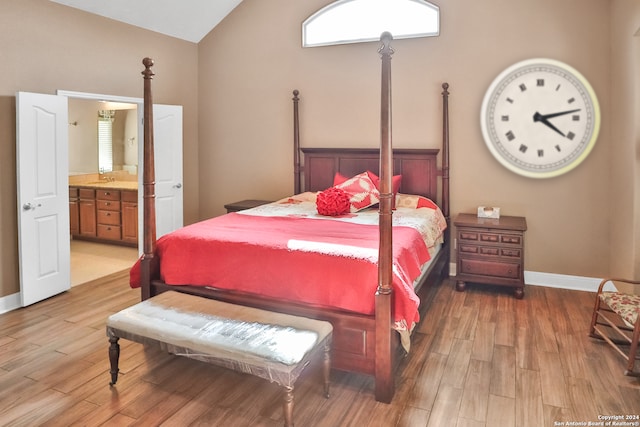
4.13
